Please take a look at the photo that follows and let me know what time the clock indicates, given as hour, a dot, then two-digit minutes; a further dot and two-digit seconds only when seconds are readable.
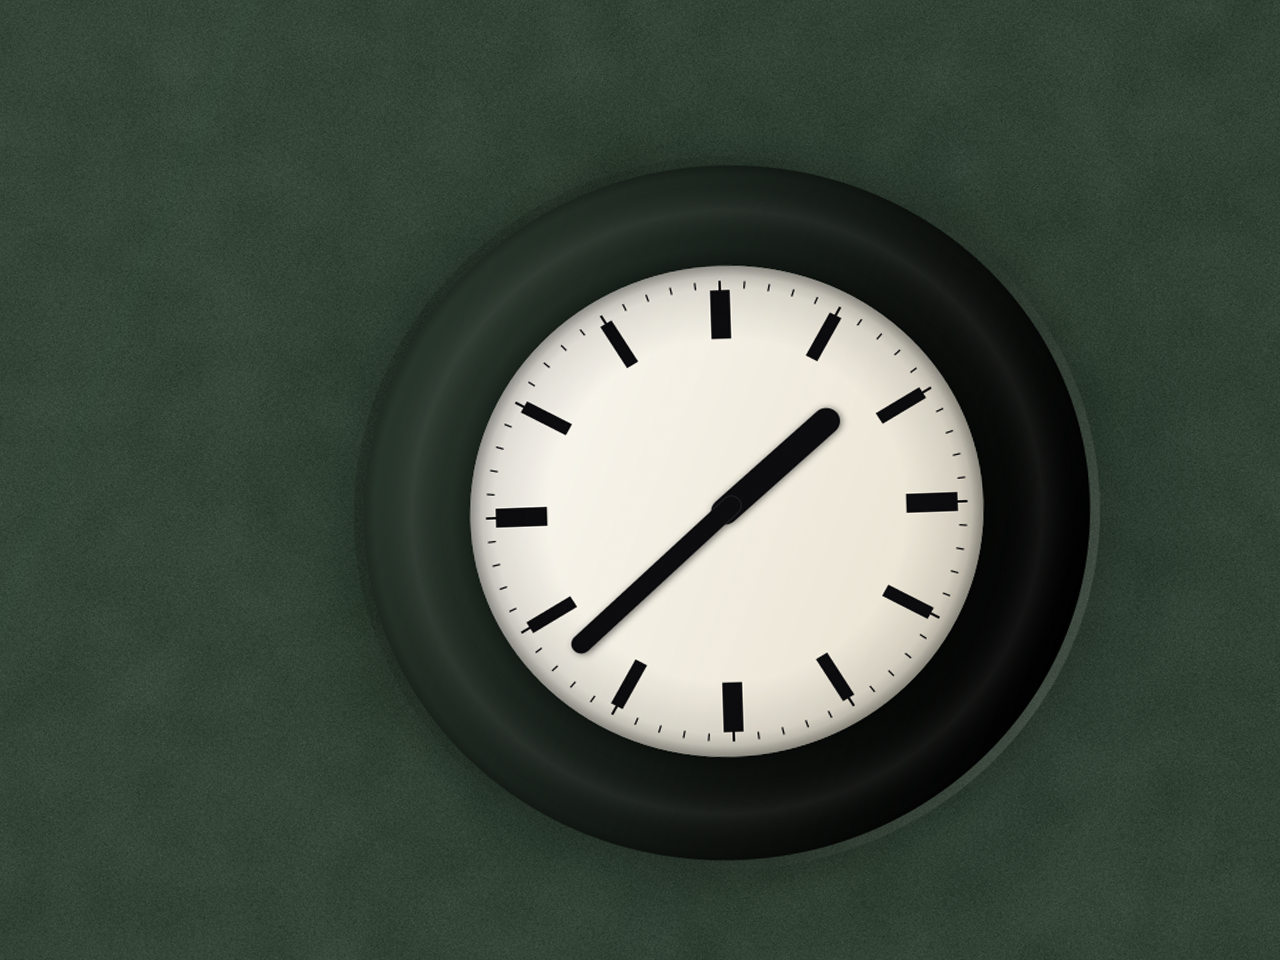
1.38
